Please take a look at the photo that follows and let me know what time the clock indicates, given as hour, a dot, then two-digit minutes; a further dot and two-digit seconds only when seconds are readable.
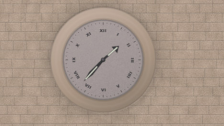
1.37
